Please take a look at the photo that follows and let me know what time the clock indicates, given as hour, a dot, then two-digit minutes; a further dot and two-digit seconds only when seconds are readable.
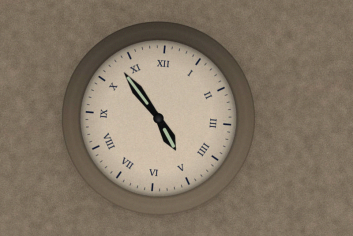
4.53
